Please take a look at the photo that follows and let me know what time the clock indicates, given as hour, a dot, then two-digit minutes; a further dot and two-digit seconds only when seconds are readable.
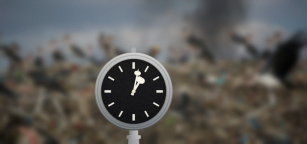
1.02
